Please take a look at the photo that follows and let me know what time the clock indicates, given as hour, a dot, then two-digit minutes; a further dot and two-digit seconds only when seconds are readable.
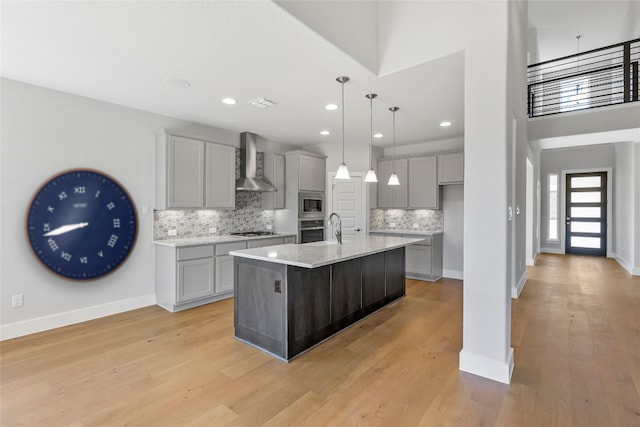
8.43
